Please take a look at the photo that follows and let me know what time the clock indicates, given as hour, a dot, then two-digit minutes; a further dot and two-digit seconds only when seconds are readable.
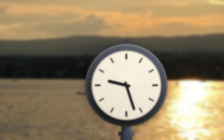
9.27
